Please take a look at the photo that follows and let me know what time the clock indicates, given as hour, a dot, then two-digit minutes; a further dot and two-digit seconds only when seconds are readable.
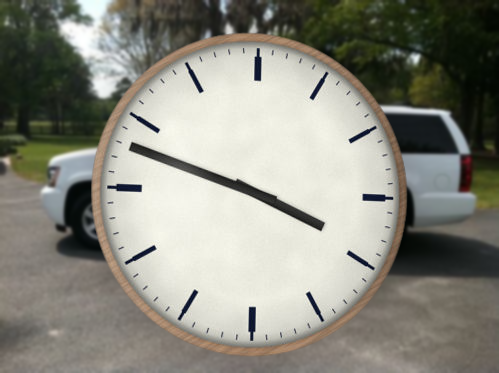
3.48
